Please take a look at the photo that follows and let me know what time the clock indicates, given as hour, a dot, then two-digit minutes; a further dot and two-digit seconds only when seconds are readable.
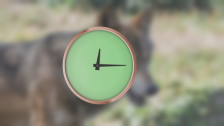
12.15
